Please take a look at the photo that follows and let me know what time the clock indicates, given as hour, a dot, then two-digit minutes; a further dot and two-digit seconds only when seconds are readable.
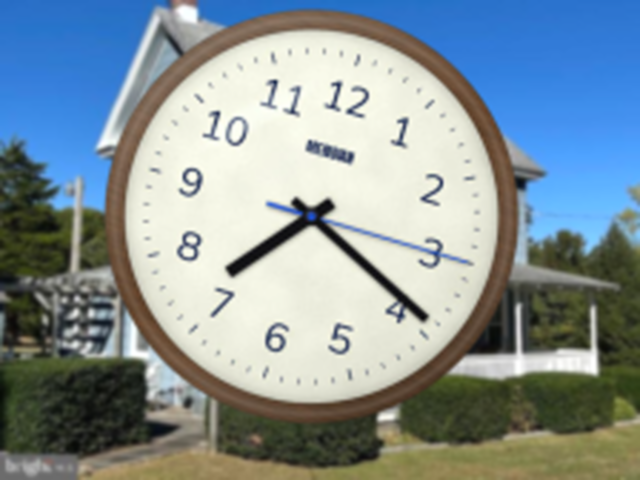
7.19.15
